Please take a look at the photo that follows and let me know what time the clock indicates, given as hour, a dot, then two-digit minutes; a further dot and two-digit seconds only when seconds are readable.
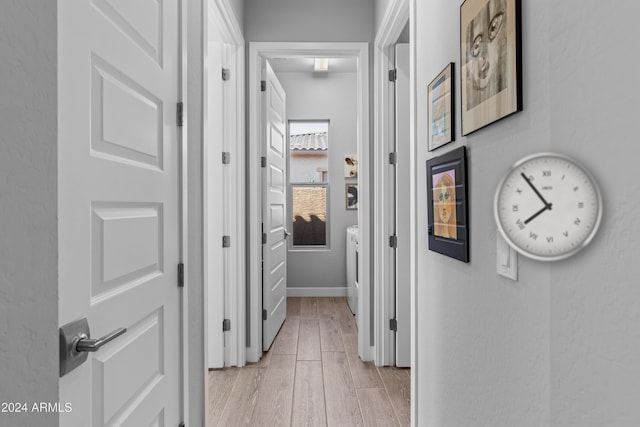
7.54
